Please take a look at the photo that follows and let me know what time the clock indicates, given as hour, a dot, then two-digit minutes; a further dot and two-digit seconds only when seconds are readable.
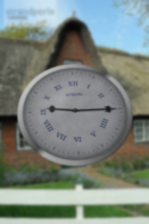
9.15
